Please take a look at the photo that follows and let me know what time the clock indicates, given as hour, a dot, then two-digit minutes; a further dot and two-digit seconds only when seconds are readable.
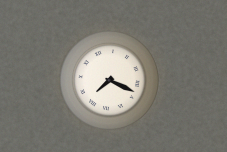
8.23
